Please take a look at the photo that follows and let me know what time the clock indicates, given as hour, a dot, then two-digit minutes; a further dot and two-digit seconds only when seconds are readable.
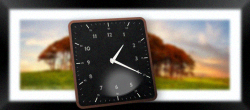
1.20
